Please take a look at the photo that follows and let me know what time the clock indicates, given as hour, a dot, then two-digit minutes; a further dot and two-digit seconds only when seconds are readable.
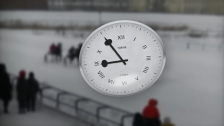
8.55
